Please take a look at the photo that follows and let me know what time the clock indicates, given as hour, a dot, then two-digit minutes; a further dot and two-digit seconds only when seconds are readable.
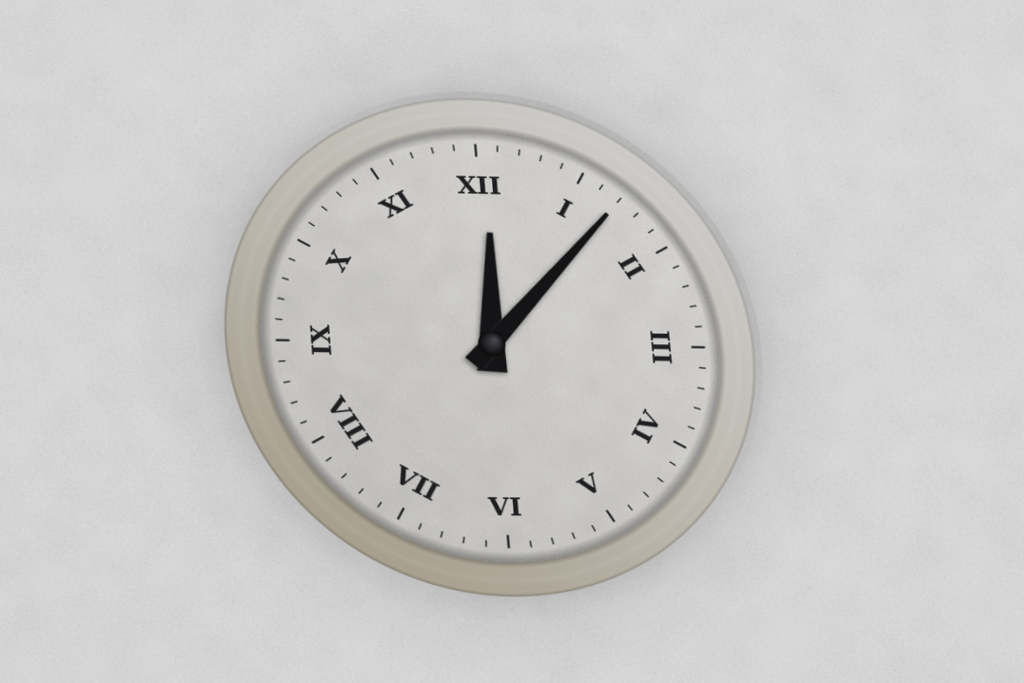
12.07
